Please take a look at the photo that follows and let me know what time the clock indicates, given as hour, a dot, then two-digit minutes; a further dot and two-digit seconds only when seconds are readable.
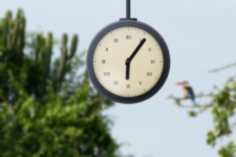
6.06
